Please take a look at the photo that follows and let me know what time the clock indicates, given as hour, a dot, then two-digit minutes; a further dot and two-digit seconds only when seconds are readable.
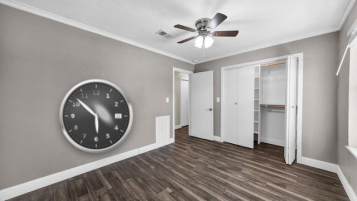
5.52
